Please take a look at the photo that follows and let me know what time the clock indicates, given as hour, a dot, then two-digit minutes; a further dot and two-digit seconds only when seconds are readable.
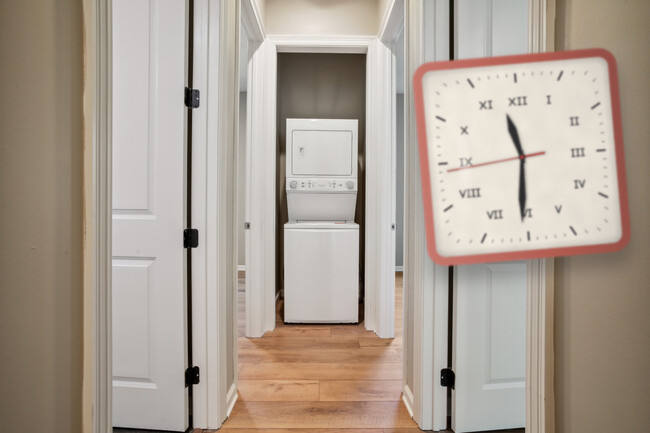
11.30.44
